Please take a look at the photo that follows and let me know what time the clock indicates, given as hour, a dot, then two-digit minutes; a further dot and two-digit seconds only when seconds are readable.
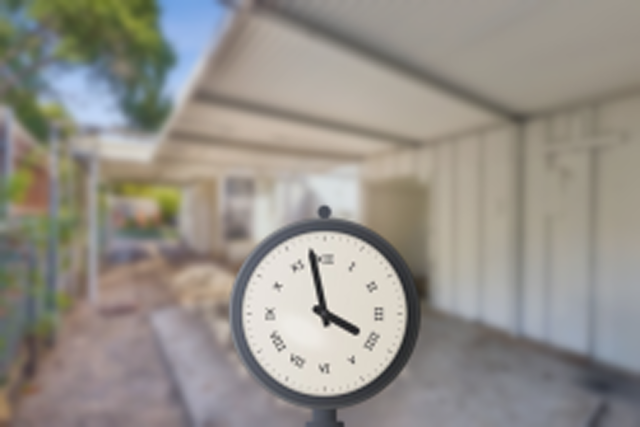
3.58
